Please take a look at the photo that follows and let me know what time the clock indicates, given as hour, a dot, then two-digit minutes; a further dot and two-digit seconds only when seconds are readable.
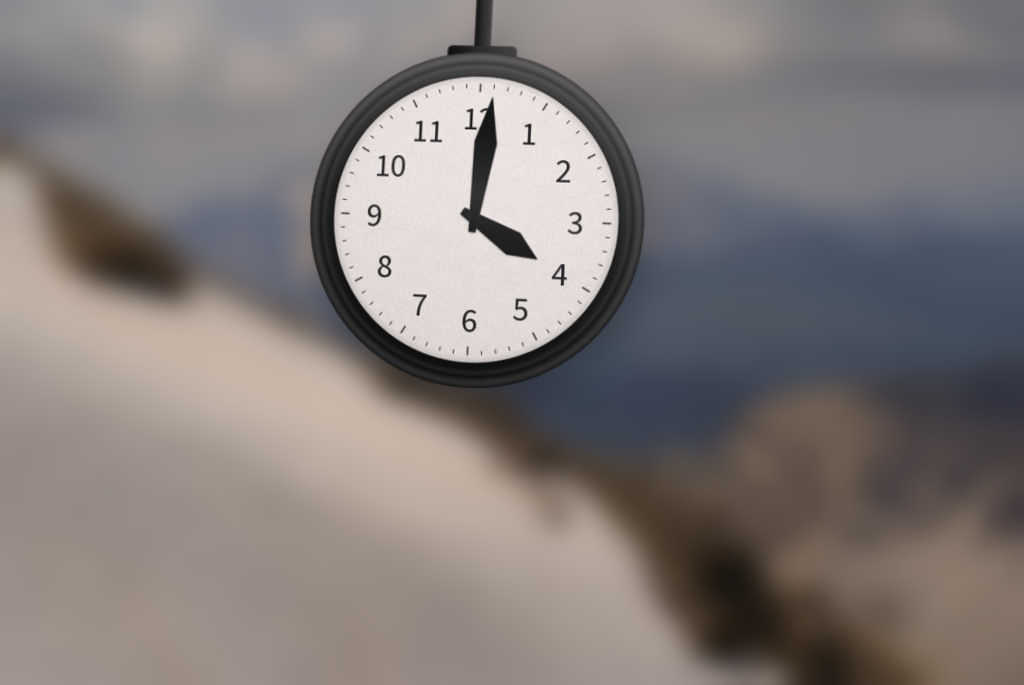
4.01
